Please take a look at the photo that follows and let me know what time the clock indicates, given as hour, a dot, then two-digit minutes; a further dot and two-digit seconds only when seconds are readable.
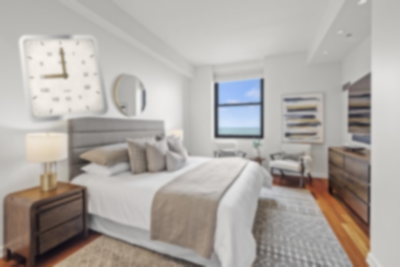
9.00
